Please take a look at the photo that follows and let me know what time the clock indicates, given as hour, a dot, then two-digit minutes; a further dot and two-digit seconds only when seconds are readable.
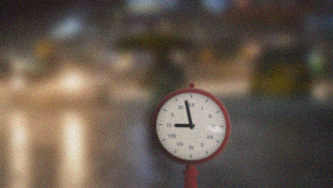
8.58
